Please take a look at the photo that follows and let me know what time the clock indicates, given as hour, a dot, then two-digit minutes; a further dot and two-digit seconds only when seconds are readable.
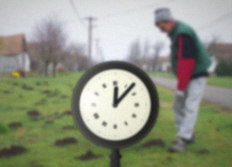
12.07
